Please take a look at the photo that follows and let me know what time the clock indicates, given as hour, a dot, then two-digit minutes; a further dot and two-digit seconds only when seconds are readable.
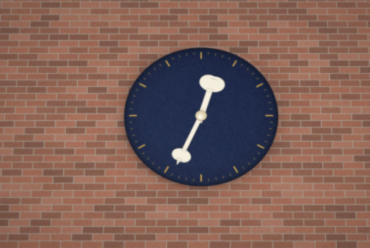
12.34
